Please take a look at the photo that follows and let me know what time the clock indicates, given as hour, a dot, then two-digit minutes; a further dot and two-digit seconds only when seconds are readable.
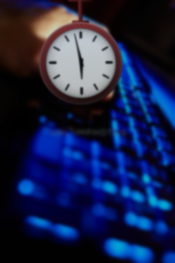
5.58
